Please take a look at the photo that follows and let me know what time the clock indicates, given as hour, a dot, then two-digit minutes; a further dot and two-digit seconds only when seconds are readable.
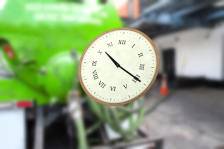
10.20
